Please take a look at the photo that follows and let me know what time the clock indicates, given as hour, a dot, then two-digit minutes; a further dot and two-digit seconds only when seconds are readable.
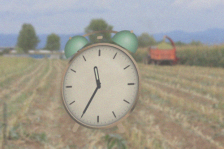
11.35
